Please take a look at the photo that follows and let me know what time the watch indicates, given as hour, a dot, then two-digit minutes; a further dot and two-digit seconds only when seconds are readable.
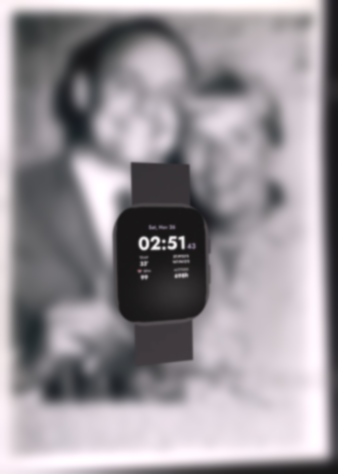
2.51
